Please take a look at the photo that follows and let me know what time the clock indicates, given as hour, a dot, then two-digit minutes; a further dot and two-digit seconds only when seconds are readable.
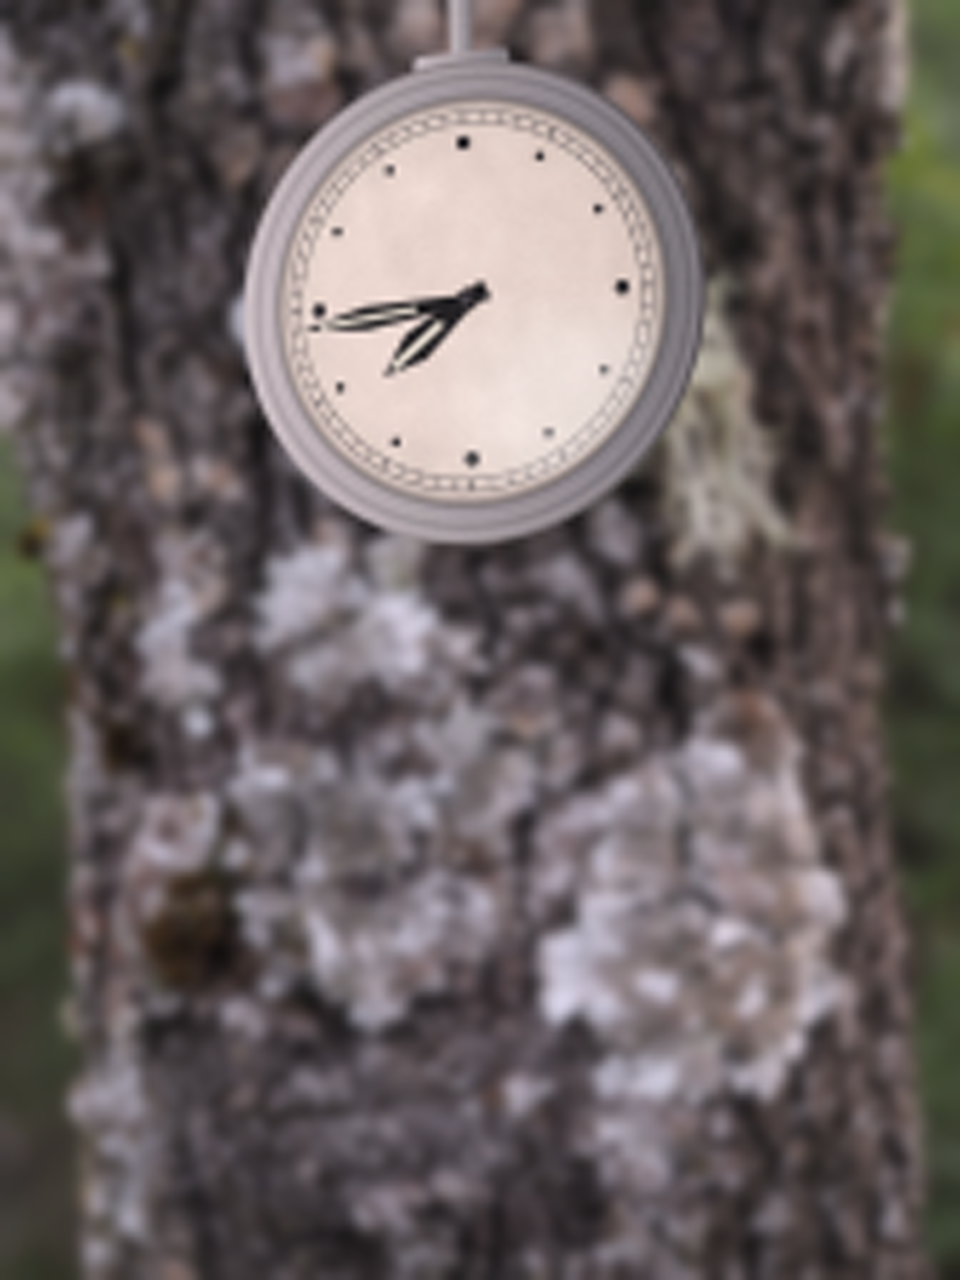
7.44
